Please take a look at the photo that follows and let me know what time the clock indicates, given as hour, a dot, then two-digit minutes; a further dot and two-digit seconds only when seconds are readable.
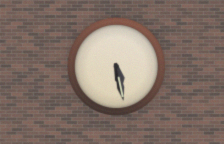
5.28
